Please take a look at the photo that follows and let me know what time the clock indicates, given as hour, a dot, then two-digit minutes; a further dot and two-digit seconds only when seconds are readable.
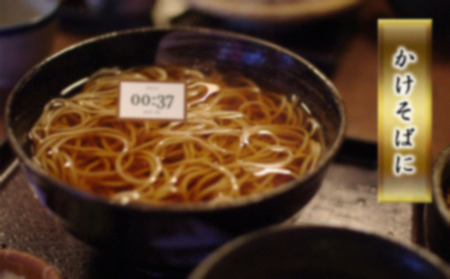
0.37
